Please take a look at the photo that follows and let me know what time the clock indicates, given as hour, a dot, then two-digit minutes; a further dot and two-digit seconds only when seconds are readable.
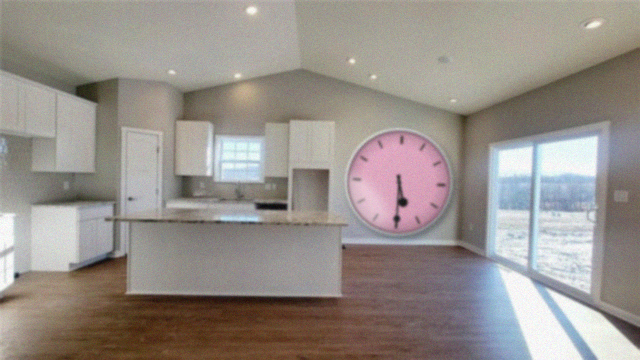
5.30
